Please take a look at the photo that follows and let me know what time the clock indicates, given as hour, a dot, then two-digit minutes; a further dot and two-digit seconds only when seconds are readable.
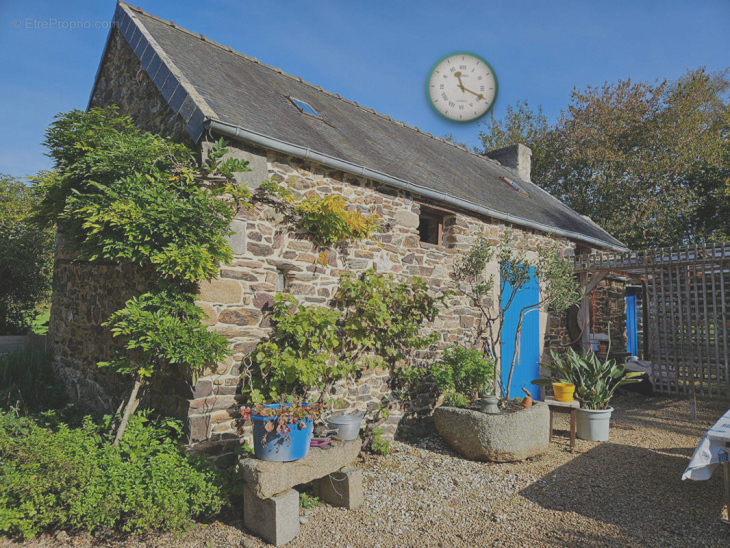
11.19
